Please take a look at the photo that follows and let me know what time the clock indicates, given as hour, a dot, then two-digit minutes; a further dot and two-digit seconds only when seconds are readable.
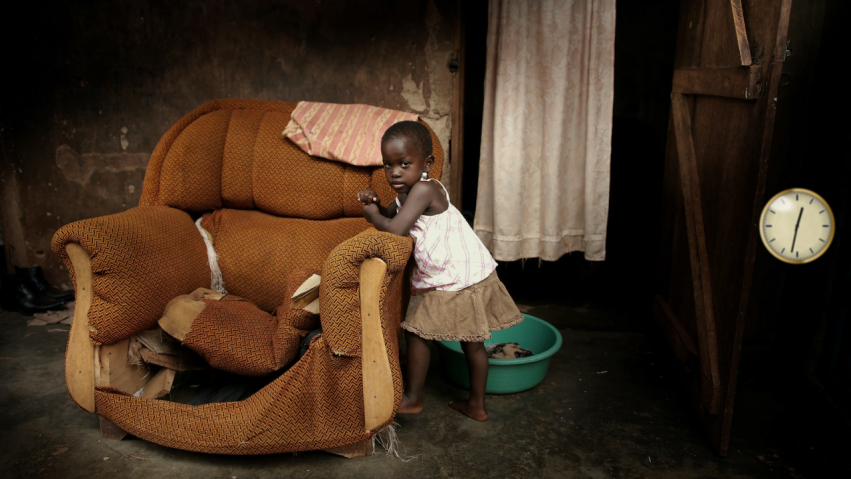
12.32
